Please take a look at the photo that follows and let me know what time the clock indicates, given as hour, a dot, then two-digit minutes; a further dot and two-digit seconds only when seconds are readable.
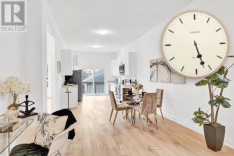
5.27
